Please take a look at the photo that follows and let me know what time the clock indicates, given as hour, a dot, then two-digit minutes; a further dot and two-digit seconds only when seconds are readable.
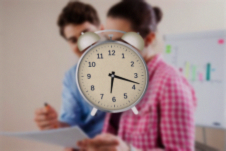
6.18
